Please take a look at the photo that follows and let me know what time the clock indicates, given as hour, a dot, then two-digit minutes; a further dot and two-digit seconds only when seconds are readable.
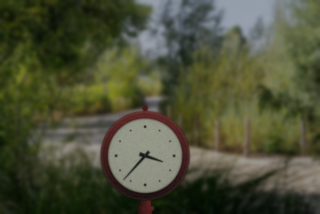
3.37
